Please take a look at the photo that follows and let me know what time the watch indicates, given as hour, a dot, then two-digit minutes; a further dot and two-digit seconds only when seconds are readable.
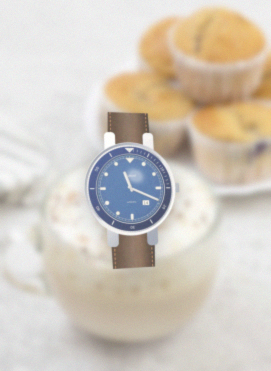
11.19
